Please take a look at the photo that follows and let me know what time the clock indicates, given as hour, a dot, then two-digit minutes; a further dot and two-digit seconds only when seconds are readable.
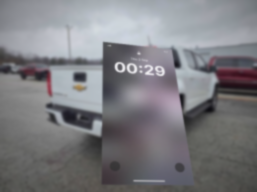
0.29
